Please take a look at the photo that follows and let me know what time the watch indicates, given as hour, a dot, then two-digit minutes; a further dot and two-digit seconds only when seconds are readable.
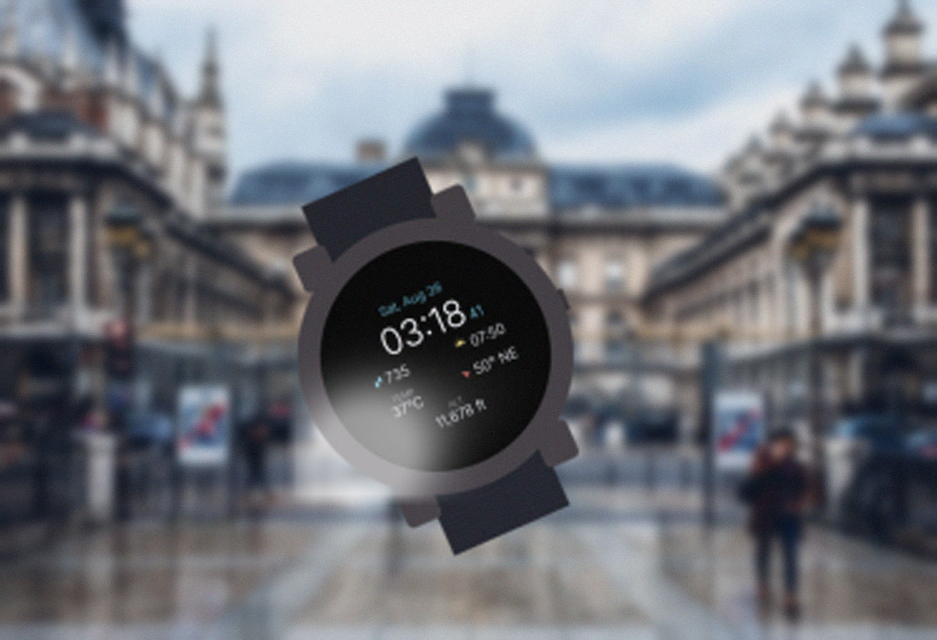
3.18
